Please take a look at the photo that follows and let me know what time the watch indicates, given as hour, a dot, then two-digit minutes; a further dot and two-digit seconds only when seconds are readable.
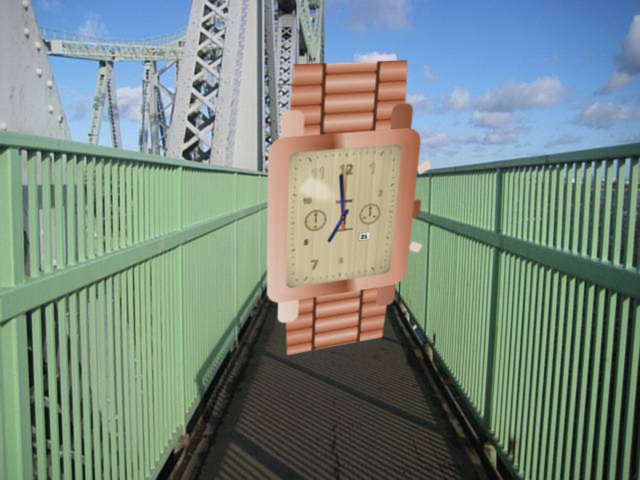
6.59
